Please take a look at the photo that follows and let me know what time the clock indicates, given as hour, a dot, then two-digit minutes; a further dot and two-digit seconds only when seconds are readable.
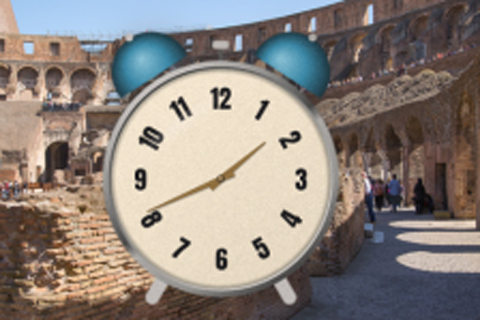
1.41
